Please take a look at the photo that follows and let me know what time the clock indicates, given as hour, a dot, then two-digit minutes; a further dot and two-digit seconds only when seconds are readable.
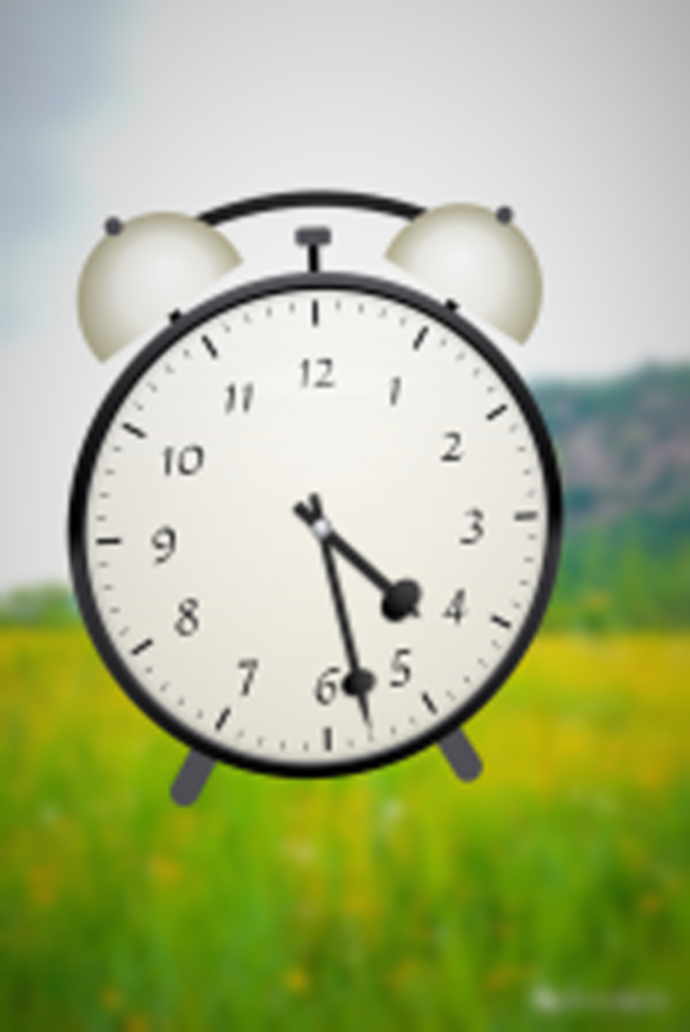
4.28
